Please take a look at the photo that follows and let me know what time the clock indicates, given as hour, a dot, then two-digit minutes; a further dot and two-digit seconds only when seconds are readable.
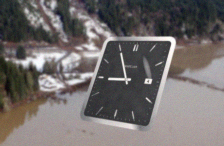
8.55
